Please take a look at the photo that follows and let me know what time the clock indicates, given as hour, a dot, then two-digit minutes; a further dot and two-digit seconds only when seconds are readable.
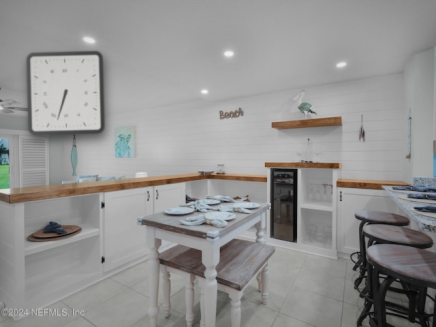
6.33
